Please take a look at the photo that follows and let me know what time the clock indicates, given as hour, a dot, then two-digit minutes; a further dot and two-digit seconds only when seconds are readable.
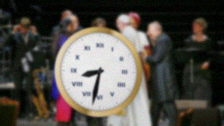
8.32
